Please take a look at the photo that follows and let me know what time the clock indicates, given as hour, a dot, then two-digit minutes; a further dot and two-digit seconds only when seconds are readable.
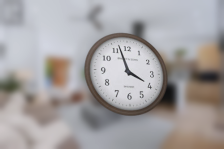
3.57
